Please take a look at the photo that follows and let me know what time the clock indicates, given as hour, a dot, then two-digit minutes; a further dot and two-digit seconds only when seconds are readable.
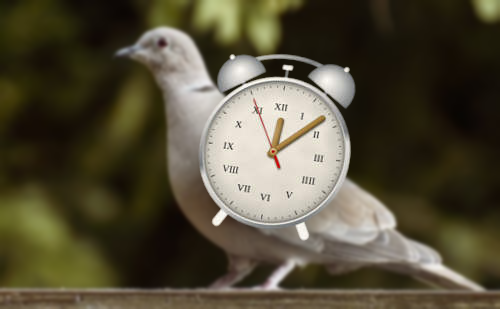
12.07.55
